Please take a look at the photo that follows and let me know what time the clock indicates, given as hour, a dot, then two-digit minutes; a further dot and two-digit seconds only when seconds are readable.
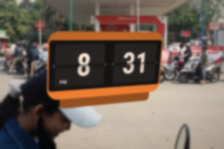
8.31
